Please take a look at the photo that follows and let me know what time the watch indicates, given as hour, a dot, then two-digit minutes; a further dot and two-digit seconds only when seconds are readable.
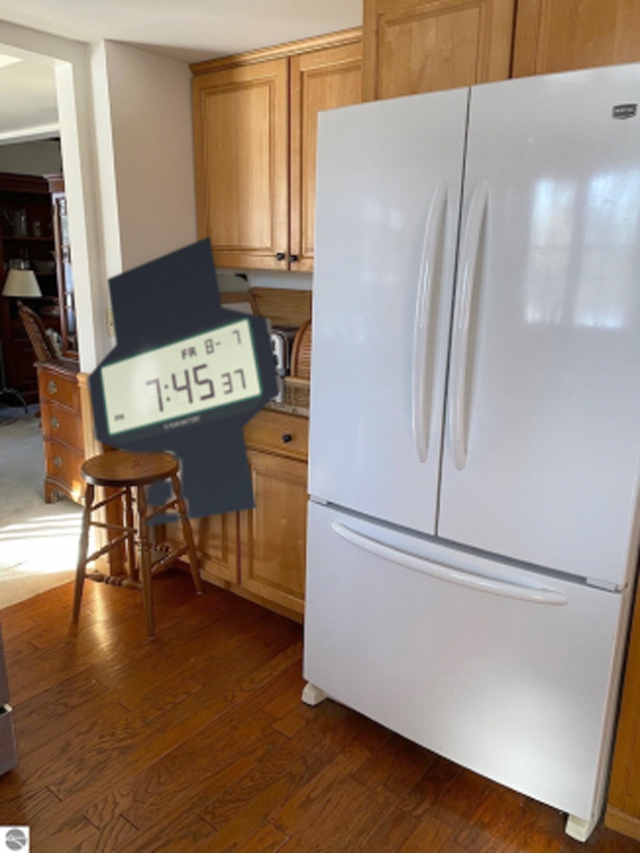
7.45.37
